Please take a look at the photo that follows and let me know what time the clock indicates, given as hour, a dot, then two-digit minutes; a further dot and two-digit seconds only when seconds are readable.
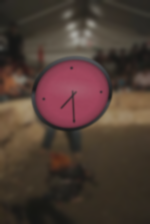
7.30
